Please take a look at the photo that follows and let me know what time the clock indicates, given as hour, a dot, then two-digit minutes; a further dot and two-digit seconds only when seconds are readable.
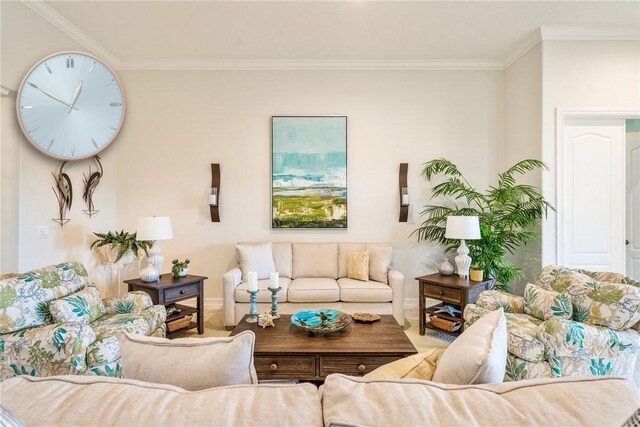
12.50
